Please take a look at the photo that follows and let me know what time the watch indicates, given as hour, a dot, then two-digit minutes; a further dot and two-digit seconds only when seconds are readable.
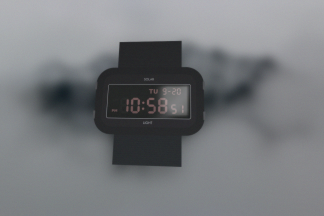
10.58.51
